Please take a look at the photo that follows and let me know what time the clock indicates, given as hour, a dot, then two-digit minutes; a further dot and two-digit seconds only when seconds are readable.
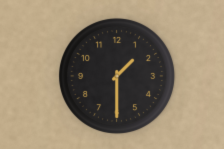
1.30
